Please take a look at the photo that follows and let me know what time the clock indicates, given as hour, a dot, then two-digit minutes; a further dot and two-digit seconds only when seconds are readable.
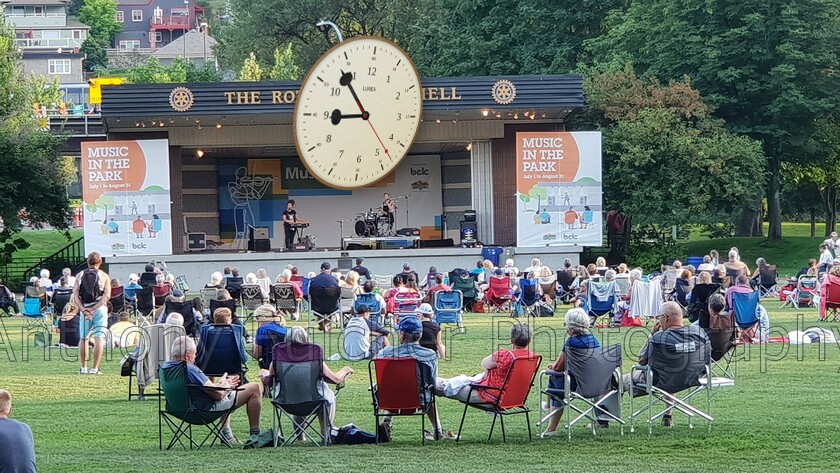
8.53.23
